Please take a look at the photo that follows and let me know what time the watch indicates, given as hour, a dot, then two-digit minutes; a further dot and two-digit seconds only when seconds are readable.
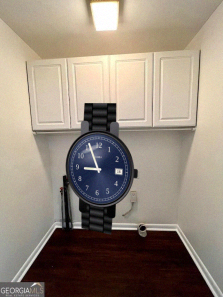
8.56
